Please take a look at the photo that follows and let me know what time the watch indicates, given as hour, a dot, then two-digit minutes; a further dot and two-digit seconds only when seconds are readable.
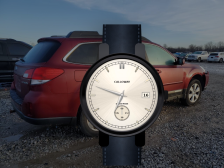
6.48
